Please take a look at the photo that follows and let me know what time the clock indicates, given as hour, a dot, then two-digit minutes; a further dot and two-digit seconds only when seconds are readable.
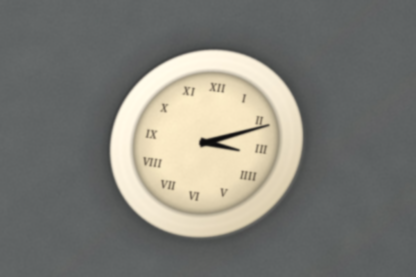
3.11
